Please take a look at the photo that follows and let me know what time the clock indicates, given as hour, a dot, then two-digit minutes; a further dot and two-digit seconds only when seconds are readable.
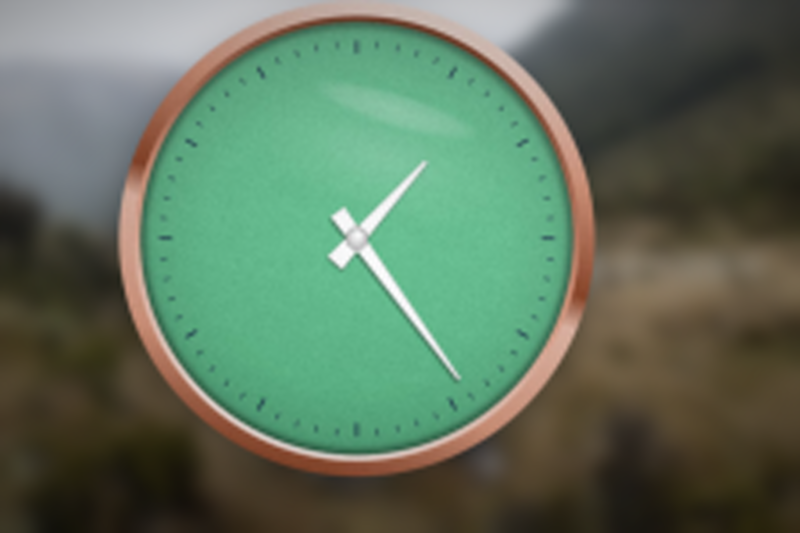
1.24
